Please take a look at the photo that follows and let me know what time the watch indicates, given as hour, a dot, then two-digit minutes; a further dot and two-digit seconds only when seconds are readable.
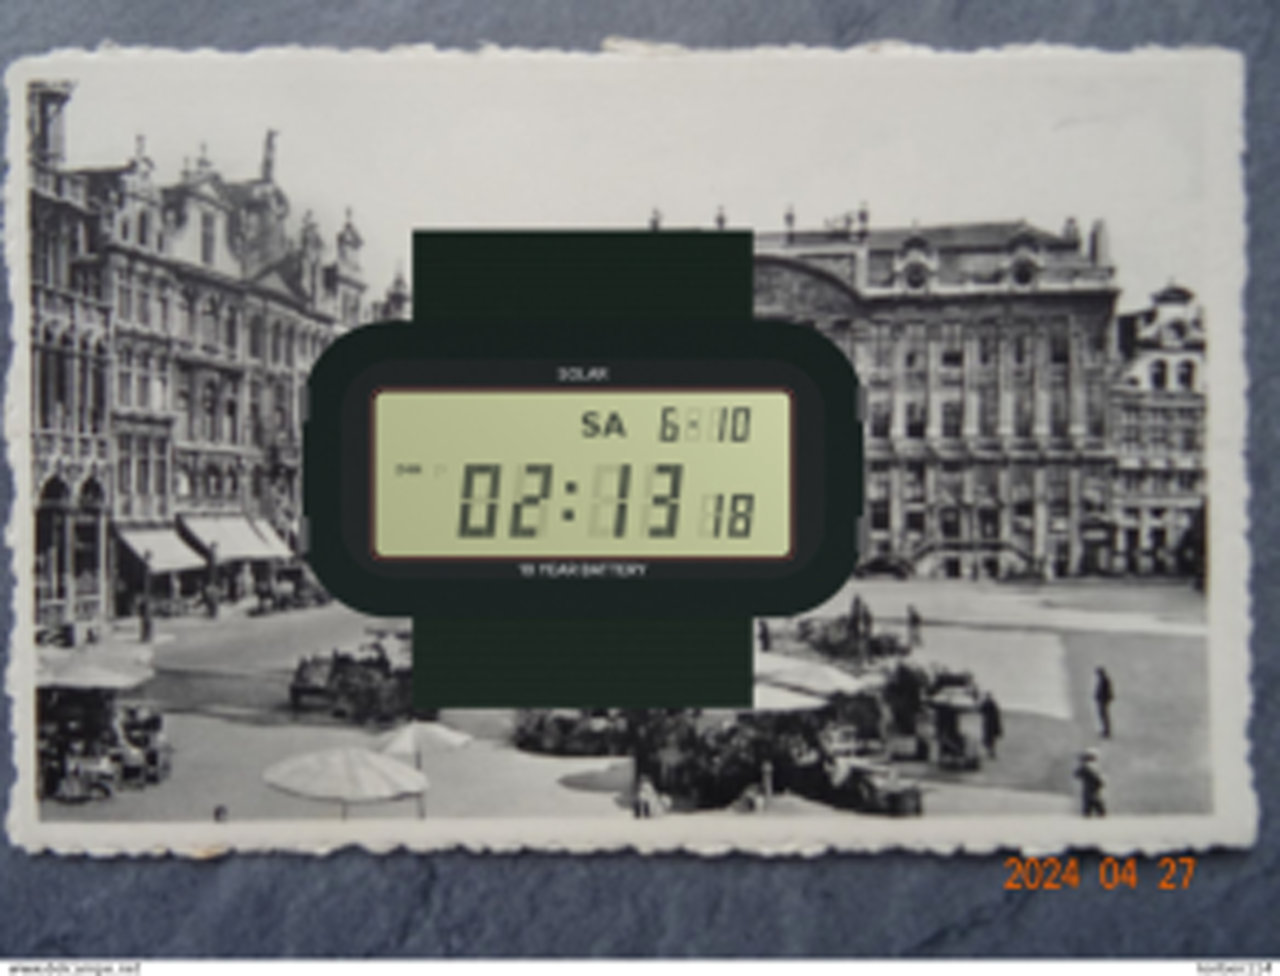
2.13.18
